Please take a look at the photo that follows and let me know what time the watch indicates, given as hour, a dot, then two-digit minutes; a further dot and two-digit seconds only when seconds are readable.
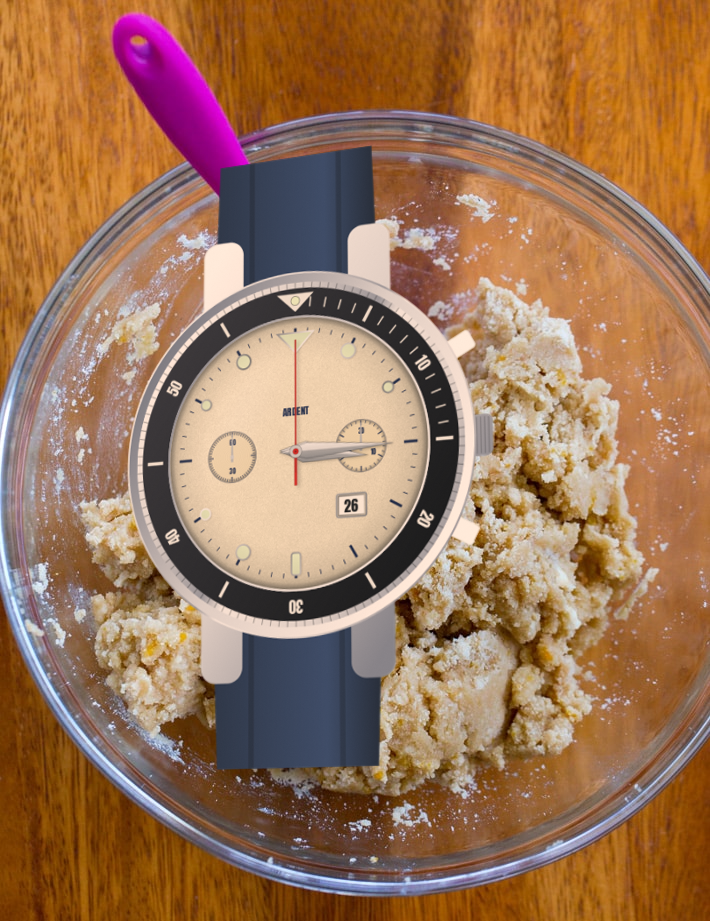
3.15
